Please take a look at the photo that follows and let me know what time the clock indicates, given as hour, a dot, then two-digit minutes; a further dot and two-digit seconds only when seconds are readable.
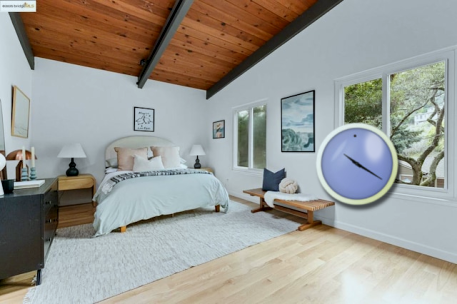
10.21
